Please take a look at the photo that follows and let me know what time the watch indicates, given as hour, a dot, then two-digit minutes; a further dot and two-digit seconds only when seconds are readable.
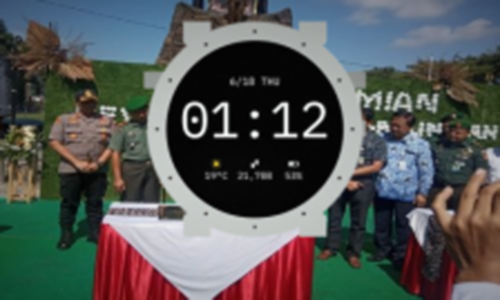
1.12
